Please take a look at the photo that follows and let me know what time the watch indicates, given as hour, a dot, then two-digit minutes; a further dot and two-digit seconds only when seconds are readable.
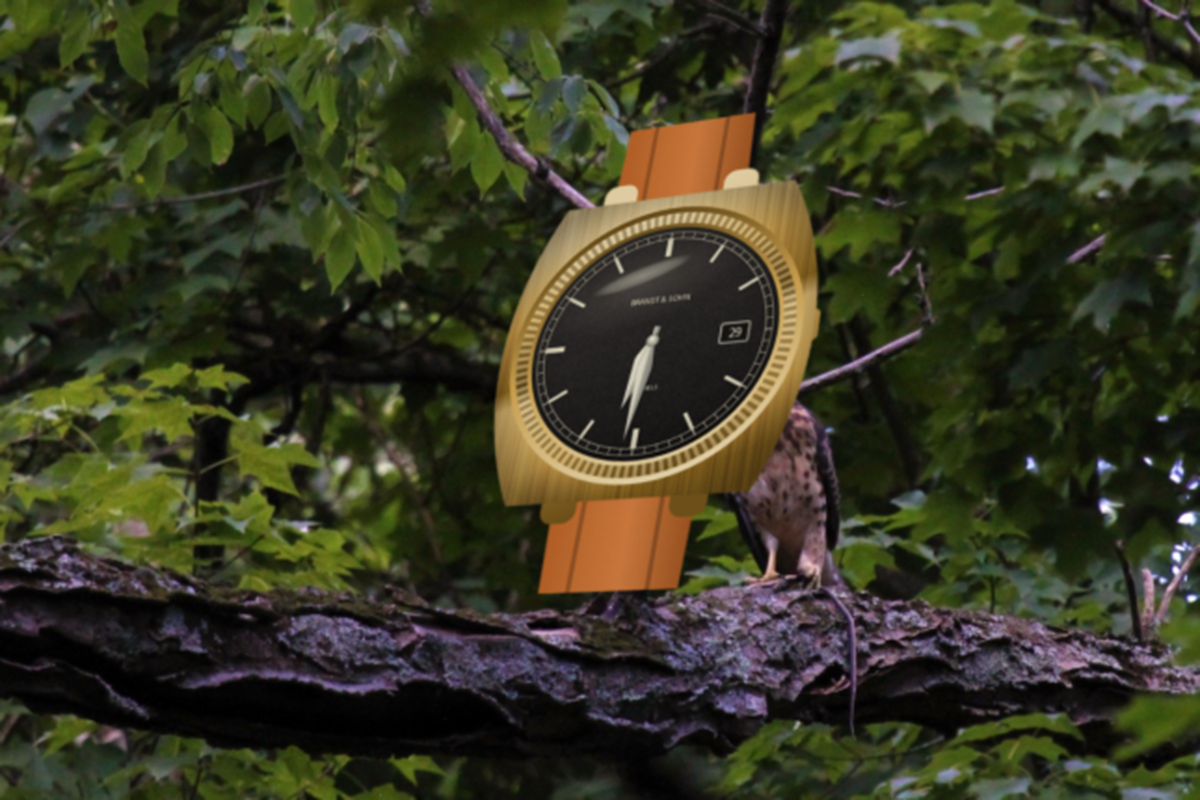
6.31
